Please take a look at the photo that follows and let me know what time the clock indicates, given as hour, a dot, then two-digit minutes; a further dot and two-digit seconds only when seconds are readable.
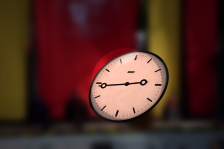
2.44
